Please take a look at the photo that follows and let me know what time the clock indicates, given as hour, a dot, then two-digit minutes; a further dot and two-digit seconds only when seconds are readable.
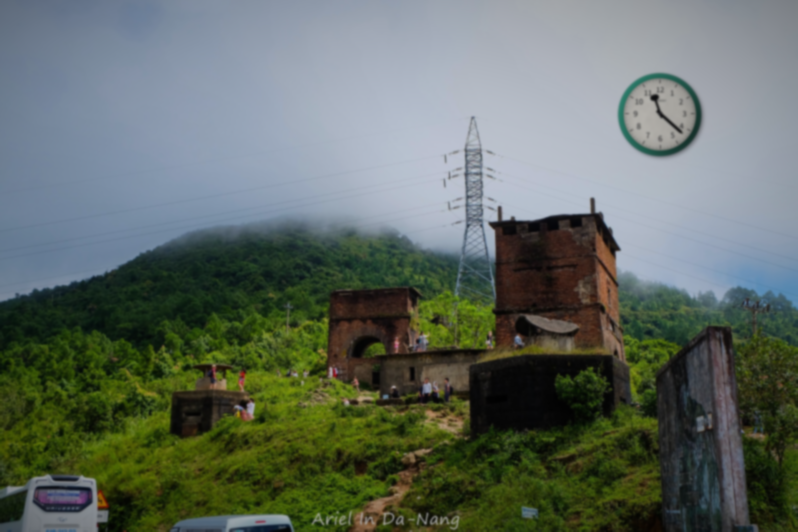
11.22
